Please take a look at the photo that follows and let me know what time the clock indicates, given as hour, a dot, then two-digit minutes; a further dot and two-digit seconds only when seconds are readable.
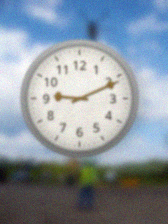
9.11
